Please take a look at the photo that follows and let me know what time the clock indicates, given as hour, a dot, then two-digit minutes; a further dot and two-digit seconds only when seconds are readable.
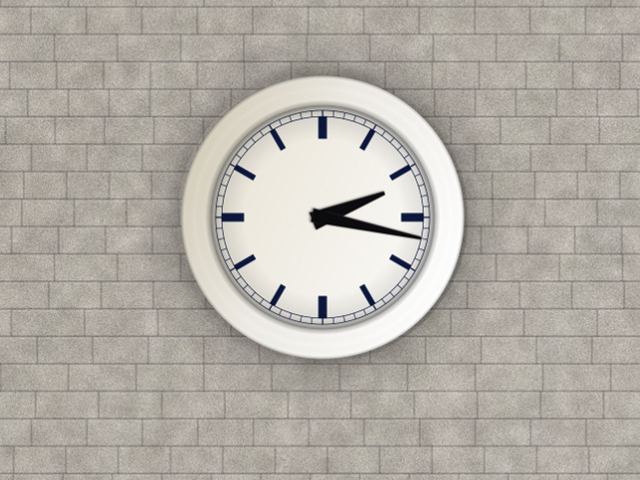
2.17
